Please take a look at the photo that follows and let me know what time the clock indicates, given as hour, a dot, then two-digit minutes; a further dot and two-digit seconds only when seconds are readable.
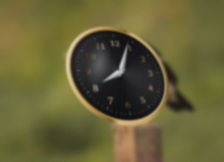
8.04
